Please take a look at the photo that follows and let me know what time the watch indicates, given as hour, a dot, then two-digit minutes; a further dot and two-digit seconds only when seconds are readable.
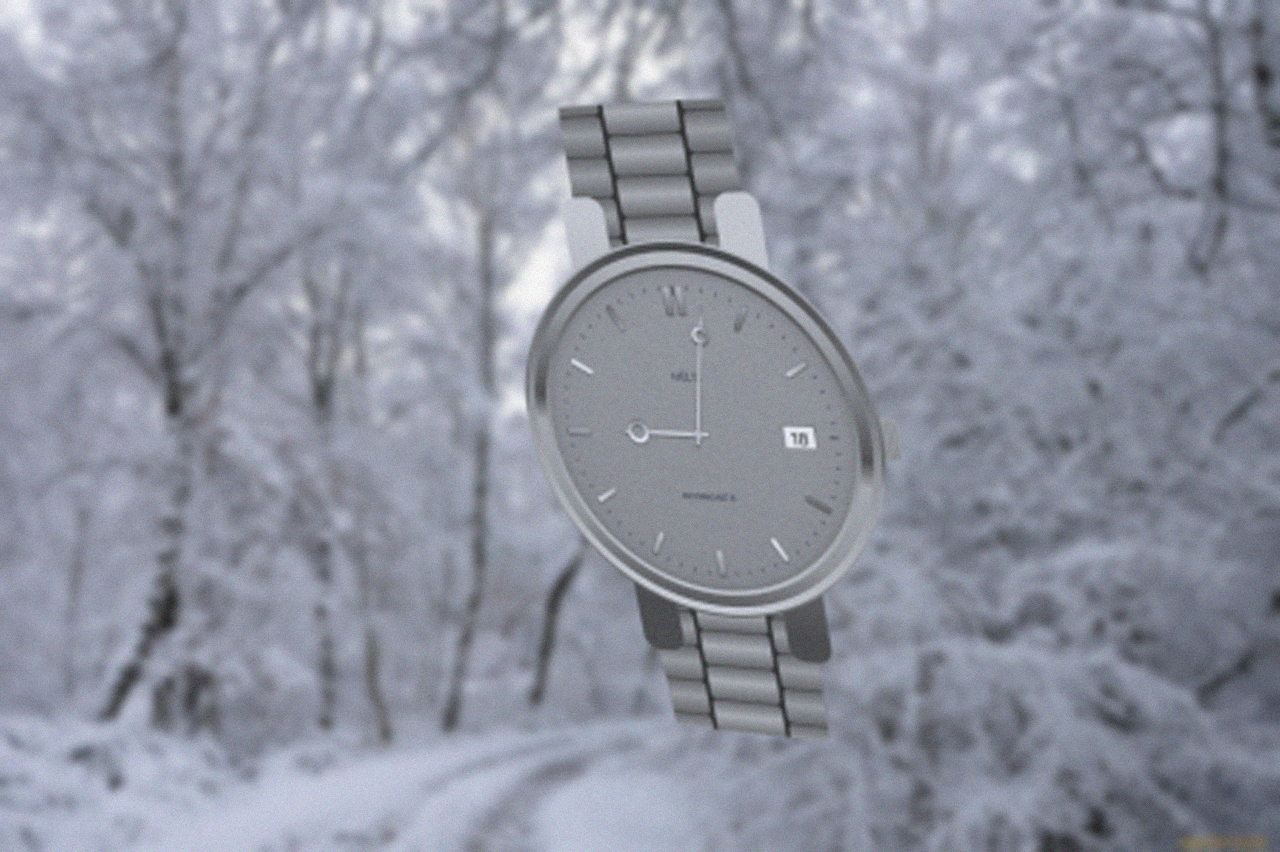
9.02
